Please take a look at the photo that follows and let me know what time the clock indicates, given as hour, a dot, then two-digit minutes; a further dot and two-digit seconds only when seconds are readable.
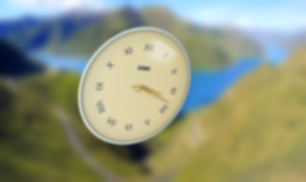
3.18
